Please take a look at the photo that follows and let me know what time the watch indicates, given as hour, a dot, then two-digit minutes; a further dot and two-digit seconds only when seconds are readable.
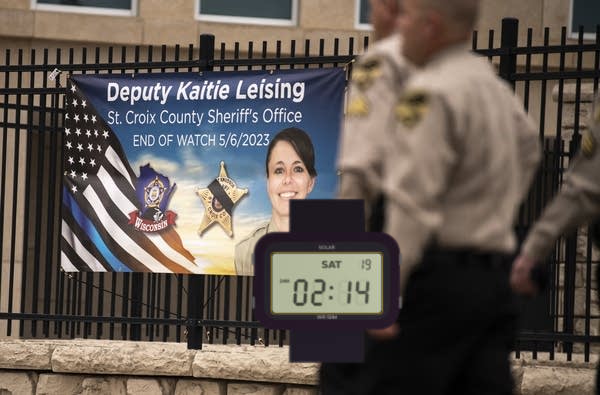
2.14
